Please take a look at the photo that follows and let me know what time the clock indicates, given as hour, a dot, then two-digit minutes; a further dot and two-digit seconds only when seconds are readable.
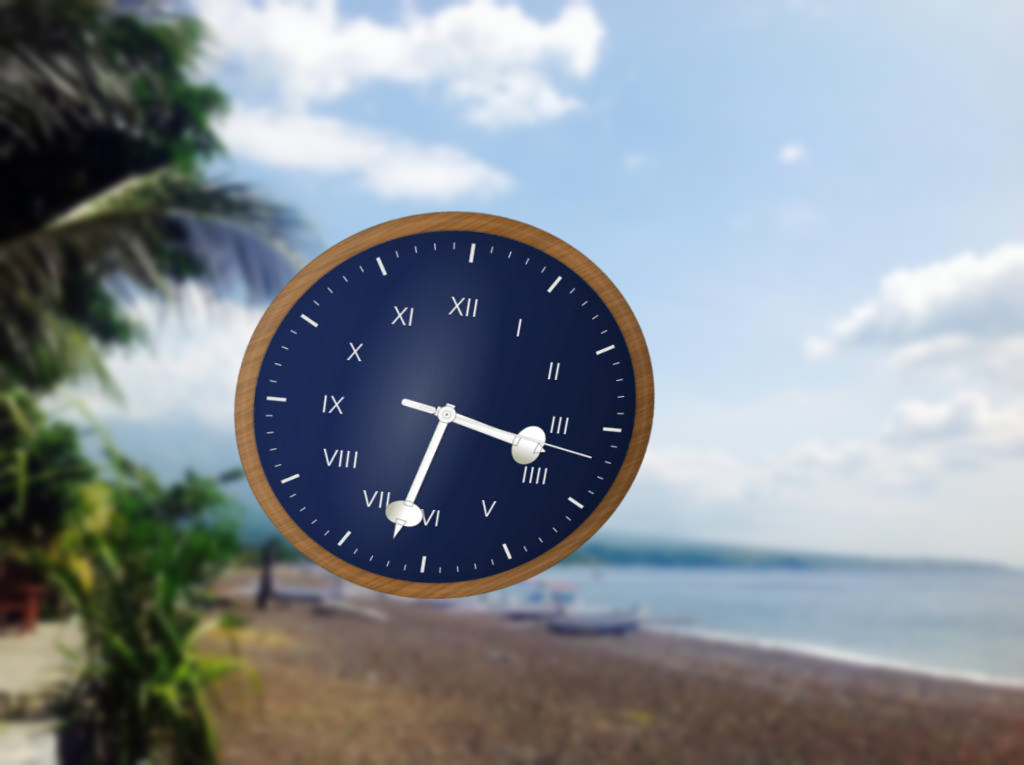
3.32.17
